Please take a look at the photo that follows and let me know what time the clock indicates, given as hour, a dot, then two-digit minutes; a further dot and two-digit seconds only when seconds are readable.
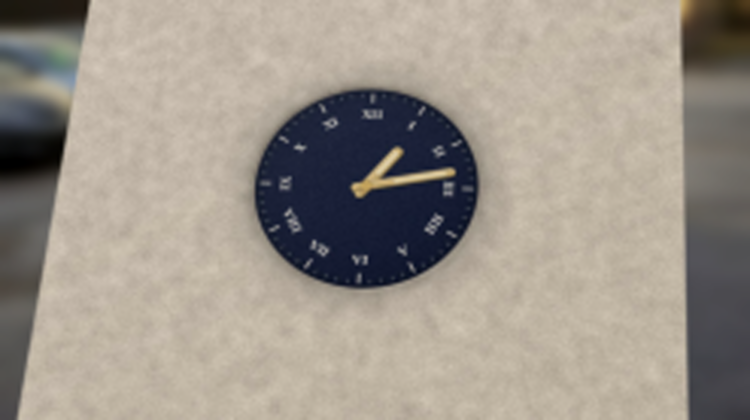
1.13
